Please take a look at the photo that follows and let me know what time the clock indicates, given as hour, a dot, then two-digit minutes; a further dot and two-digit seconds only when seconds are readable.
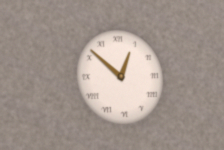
12.52
